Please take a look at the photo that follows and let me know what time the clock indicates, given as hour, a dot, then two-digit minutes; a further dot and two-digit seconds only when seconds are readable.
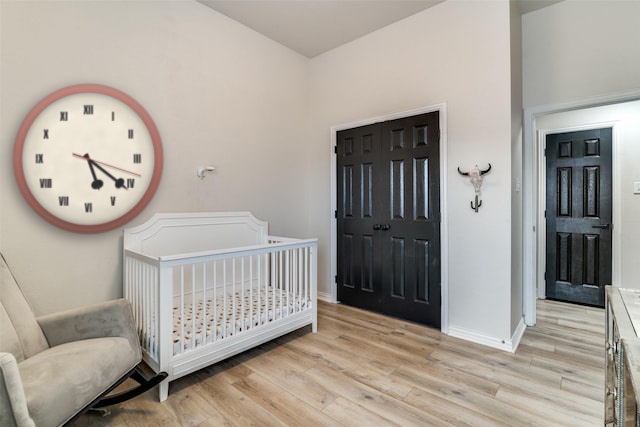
5.21.18
